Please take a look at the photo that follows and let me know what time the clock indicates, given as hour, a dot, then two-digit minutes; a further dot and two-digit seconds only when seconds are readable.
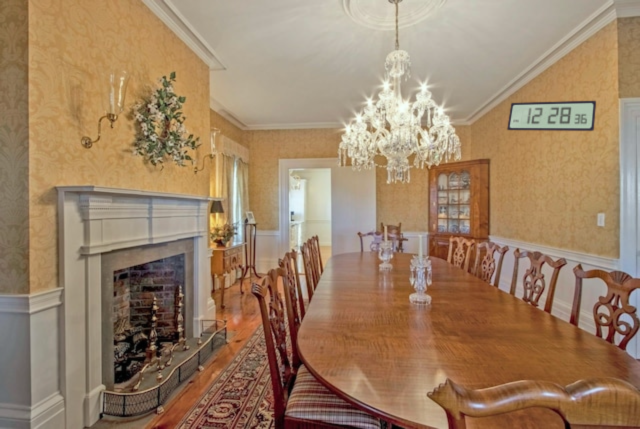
12.28
